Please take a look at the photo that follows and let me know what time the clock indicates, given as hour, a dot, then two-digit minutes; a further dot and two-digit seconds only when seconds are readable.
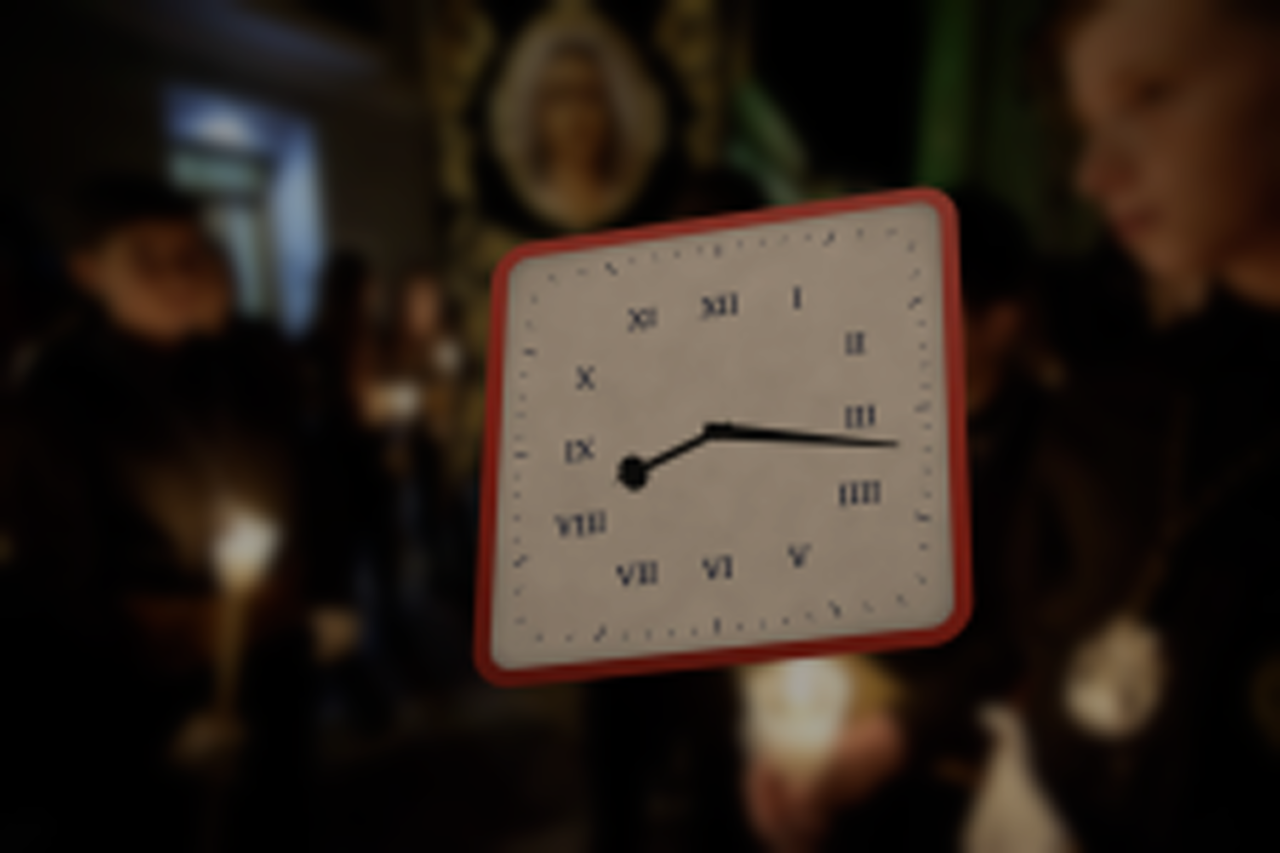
8.17
